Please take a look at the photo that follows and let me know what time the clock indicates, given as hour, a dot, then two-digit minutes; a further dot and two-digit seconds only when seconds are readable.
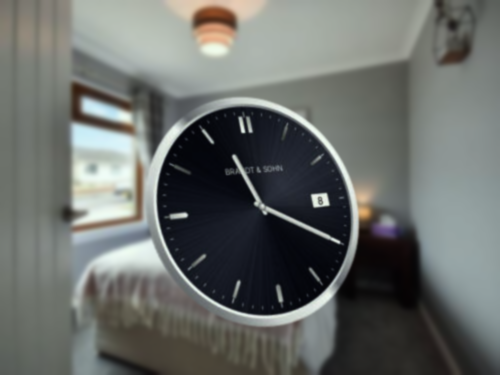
11.20
